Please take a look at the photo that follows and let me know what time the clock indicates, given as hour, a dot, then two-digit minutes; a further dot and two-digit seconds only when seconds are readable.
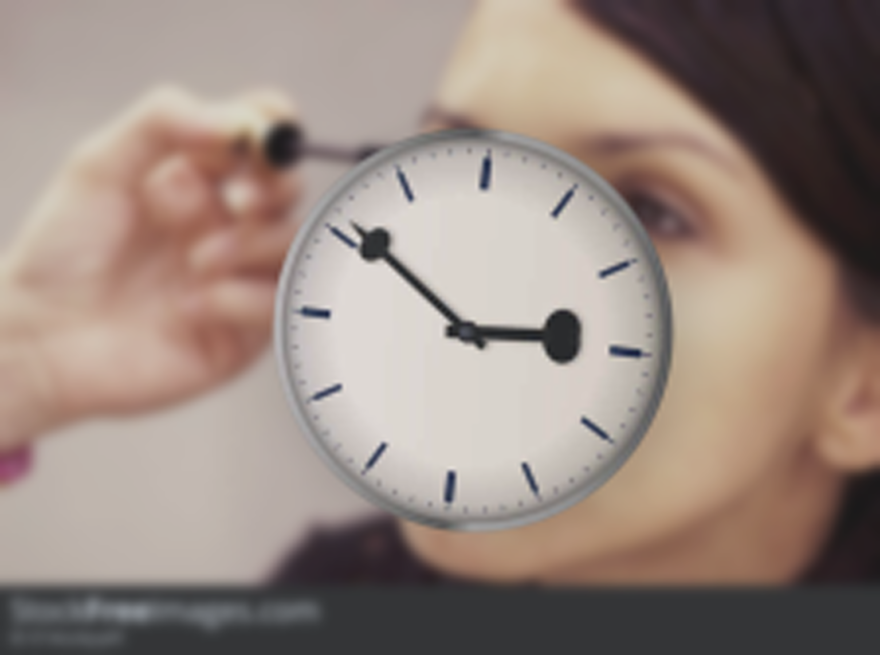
2.51
